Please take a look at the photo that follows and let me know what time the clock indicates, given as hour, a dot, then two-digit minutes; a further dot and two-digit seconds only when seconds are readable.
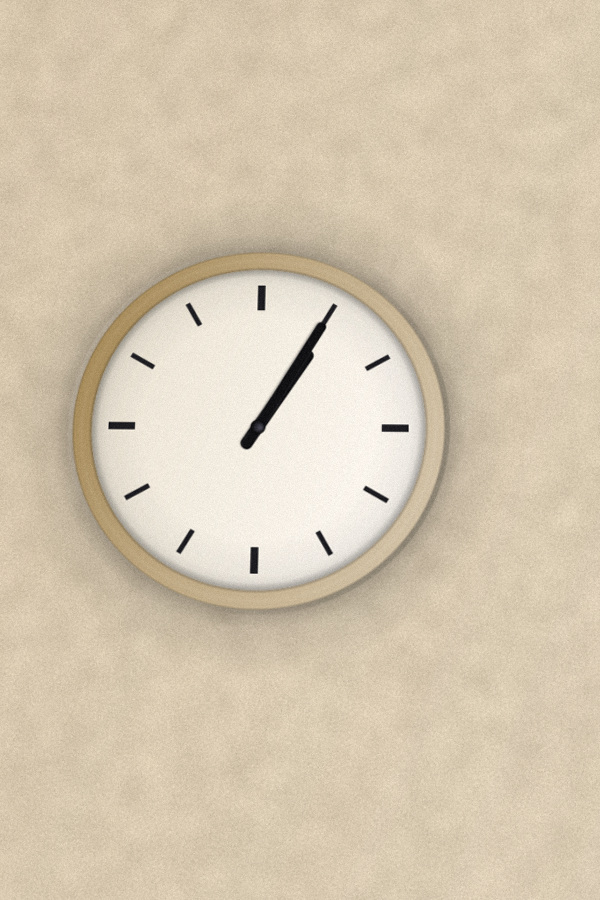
1.05
